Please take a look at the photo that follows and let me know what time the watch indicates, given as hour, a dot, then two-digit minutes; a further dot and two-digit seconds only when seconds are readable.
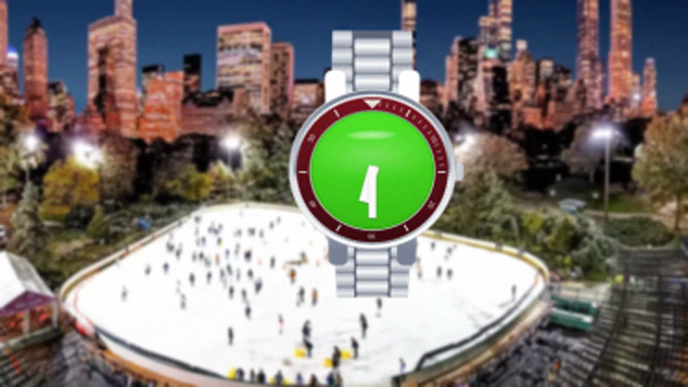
6.30
